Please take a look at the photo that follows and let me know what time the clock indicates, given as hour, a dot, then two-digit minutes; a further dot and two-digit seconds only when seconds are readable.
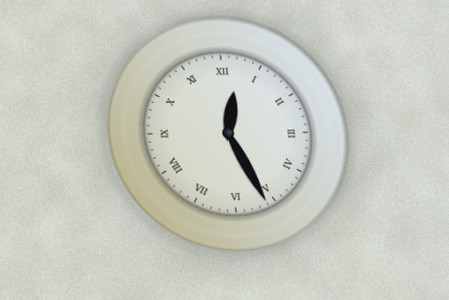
12.26
